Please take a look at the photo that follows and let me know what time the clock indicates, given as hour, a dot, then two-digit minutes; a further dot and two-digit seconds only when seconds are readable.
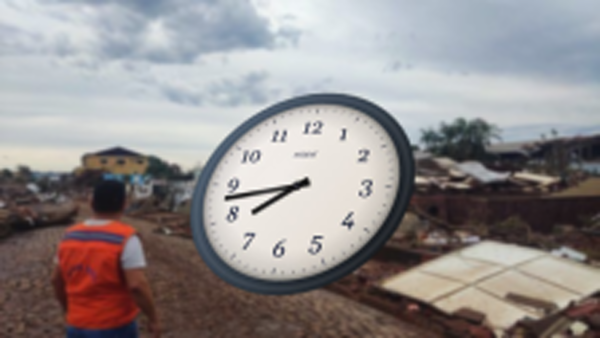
7.43
